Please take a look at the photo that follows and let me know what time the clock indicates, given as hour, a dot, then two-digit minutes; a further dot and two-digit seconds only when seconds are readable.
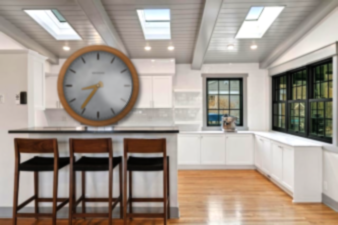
8.36
